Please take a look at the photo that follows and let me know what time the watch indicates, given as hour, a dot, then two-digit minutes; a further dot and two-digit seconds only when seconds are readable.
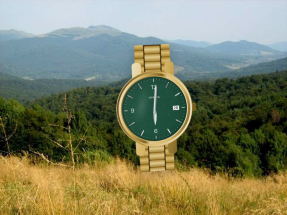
6.01
